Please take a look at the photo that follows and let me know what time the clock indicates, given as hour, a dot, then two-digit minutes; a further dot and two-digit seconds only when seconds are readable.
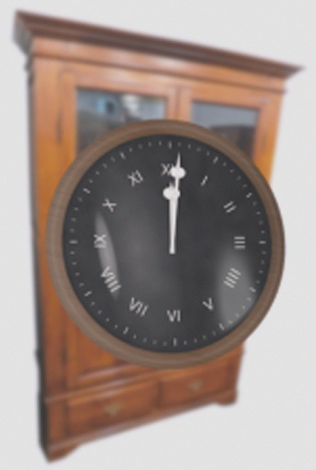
12.01
